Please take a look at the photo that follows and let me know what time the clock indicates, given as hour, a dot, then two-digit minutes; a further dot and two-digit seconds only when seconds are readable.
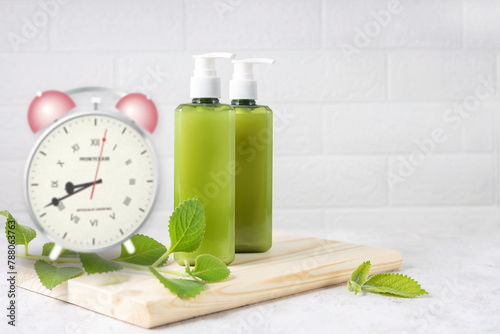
8.41.02
